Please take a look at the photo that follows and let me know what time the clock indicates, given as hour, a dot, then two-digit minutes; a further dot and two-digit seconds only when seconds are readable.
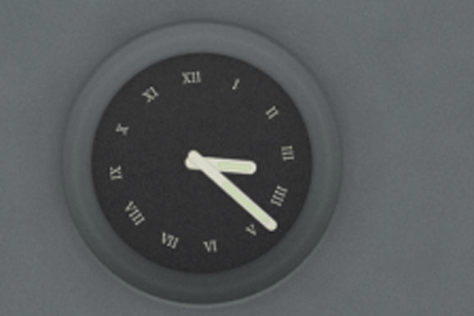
3.23
